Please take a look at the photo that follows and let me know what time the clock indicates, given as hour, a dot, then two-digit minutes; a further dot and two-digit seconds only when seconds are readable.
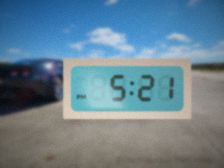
5.21
